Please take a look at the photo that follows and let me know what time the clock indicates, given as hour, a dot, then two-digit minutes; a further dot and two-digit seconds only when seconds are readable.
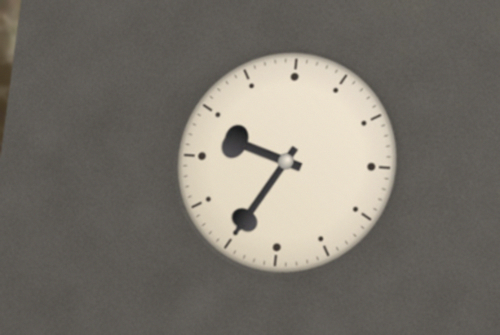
9.35
